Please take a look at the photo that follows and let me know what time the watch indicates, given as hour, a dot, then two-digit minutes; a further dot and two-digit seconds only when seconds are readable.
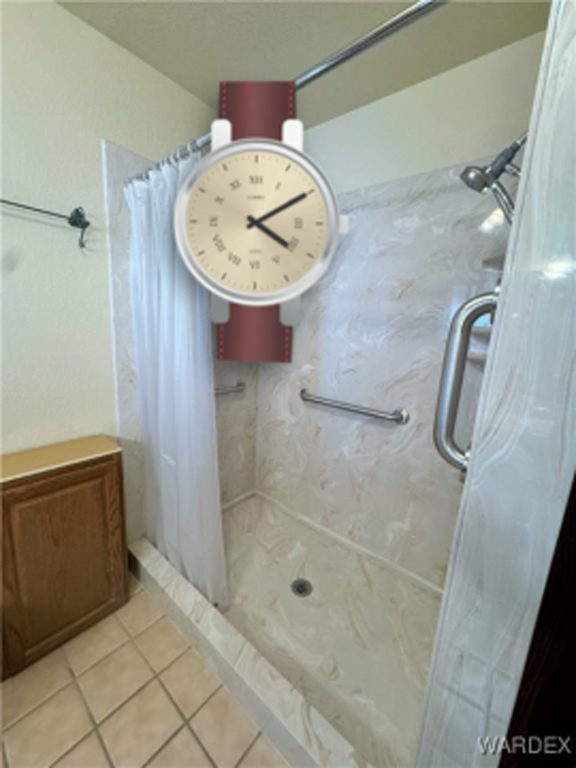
4.10
